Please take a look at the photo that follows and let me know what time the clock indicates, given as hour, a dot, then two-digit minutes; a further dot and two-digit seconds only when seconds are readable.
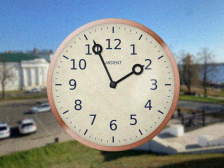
1.56
